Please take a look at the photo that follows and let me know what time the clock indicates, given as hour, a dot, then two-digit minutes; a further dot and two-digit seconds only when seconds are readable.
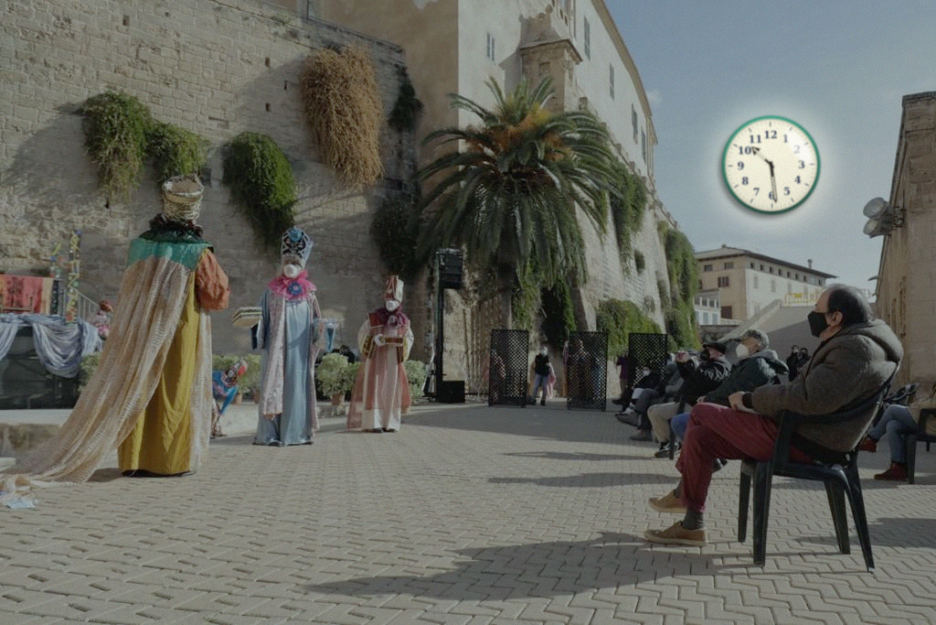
10.29
